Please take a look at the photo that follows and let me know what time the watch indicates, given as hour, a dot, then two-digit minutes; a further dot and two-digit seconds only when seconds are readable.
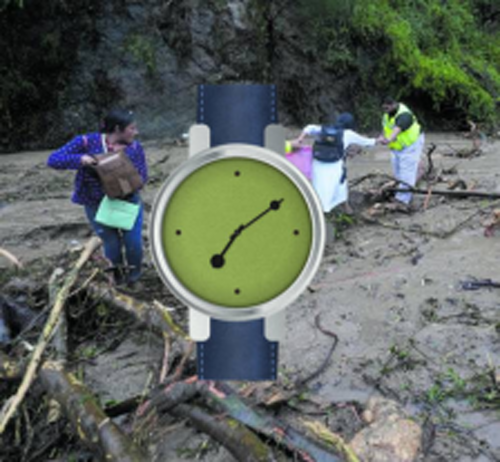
7.09
